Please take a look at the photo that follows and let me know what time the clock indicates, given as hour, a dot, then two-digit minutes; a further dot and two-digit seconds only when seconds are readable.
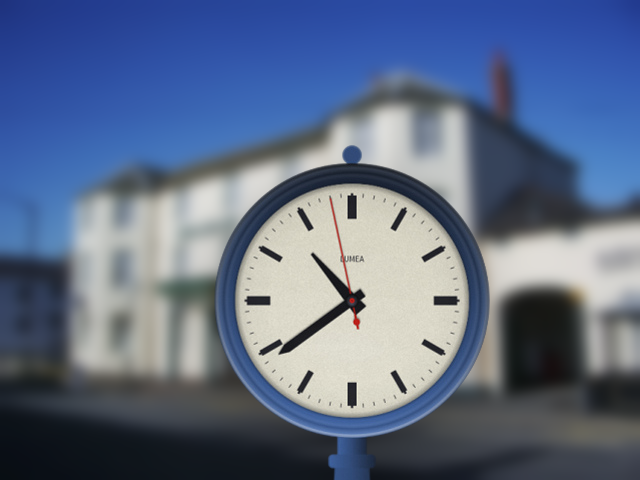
10.38.58
